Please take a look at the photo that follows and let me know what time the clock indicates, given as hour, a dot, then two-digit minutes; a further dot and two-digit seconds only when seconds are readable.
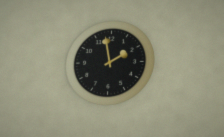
1.58
